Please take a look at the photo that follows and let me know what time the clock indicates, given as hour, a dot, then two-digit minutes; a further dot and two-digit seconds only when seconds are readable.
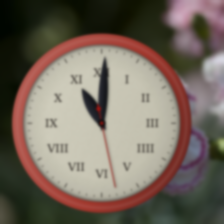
11.00.28
